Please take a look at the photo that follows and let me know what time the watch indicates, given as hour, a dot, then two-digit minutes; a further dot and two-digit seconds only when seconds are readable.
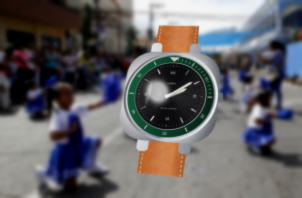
2.09
